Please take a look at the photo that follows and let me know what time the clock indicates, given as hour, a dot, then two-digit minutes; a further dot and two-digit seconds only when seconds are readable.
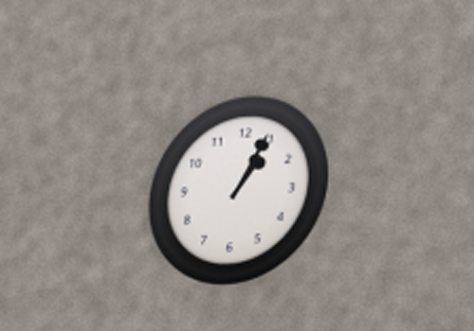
1.04
